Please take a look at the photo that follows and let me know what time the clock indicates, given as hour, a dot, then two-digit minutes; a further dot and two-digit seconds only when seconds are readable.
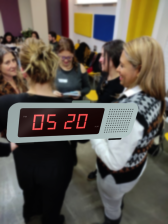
5.20
